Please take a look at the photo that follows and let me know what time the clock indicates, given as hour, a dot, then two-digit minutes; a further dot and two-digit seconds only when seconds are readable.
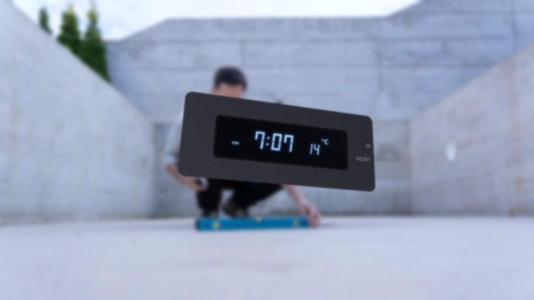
7.07
